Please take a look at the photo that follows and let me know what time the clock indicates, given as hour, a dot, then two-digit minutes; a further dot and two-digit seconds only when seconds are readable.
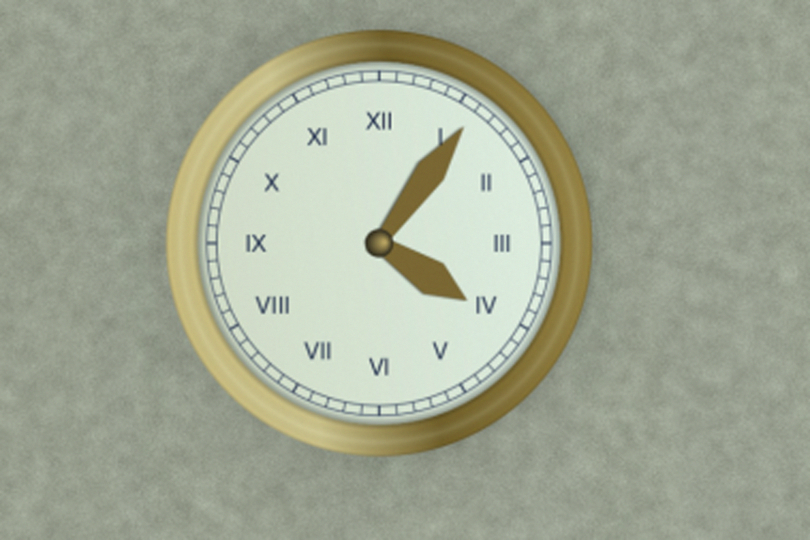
4.06
